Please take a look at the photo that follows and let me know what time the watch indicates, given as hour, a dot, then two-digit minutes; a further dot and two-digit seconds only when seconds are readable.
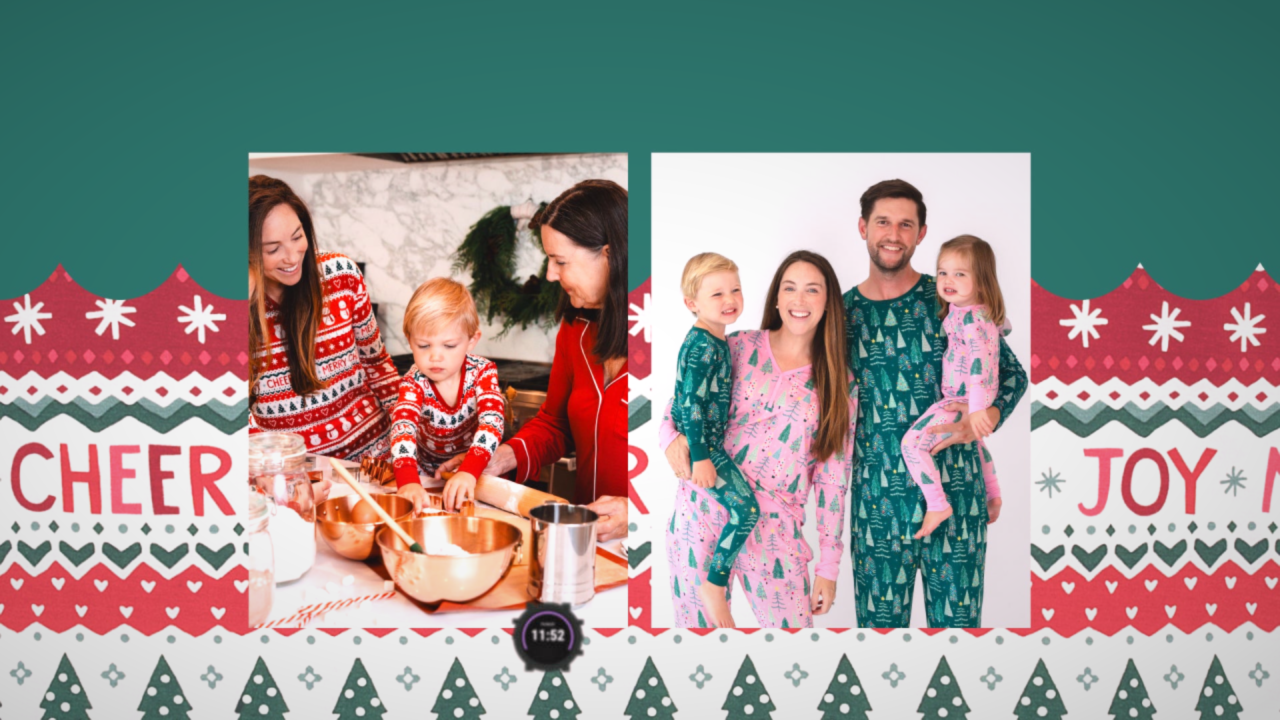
11.52
